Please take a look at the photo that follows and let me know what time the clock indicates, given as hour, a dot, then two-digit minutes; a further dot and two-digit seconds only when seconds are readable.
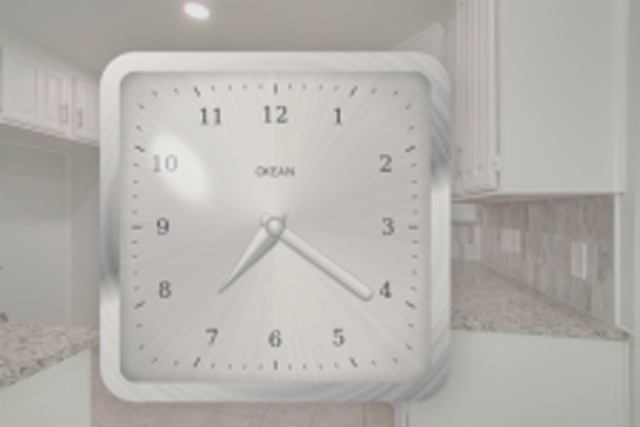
7.21
